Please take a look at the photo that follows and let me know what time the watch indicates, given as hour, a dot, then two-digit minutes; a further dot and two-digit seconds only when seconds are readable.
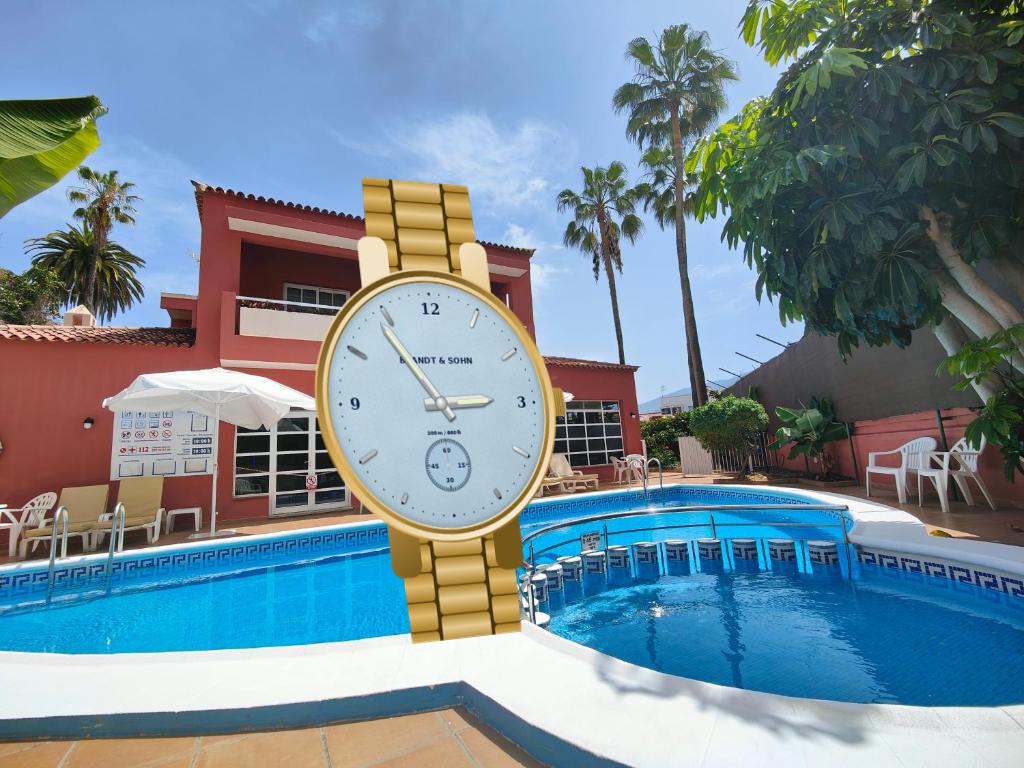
2.54
